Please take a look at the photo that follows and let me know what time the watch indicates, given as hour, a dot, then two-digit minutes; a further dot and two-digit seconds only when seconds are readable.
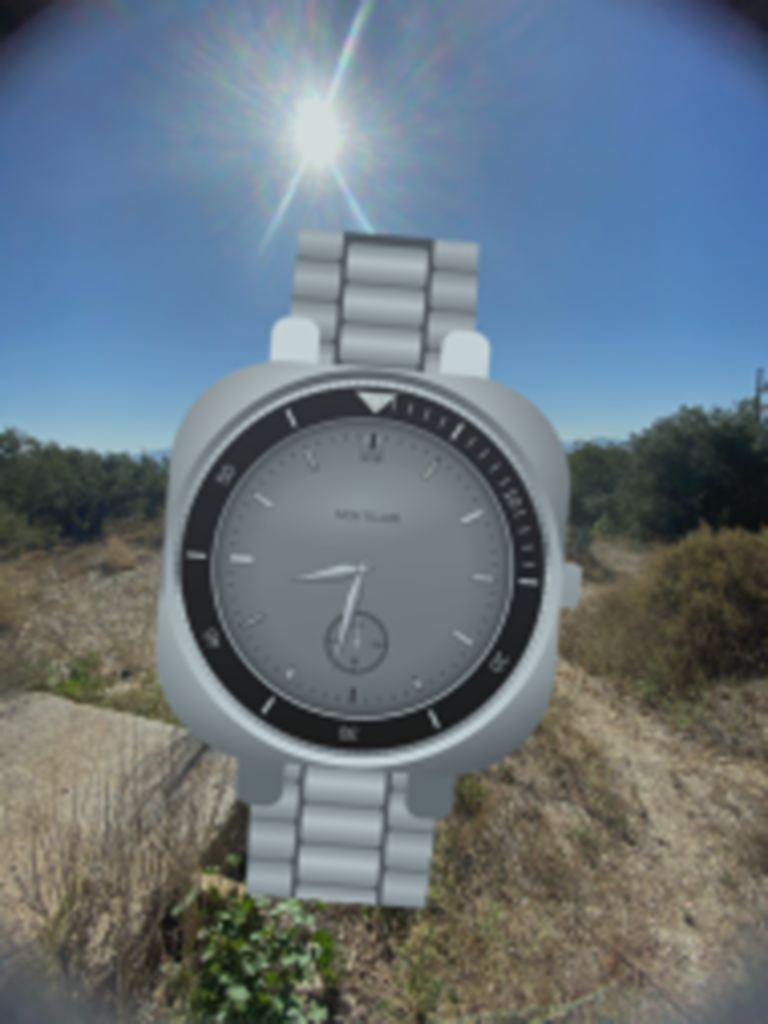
8.32
